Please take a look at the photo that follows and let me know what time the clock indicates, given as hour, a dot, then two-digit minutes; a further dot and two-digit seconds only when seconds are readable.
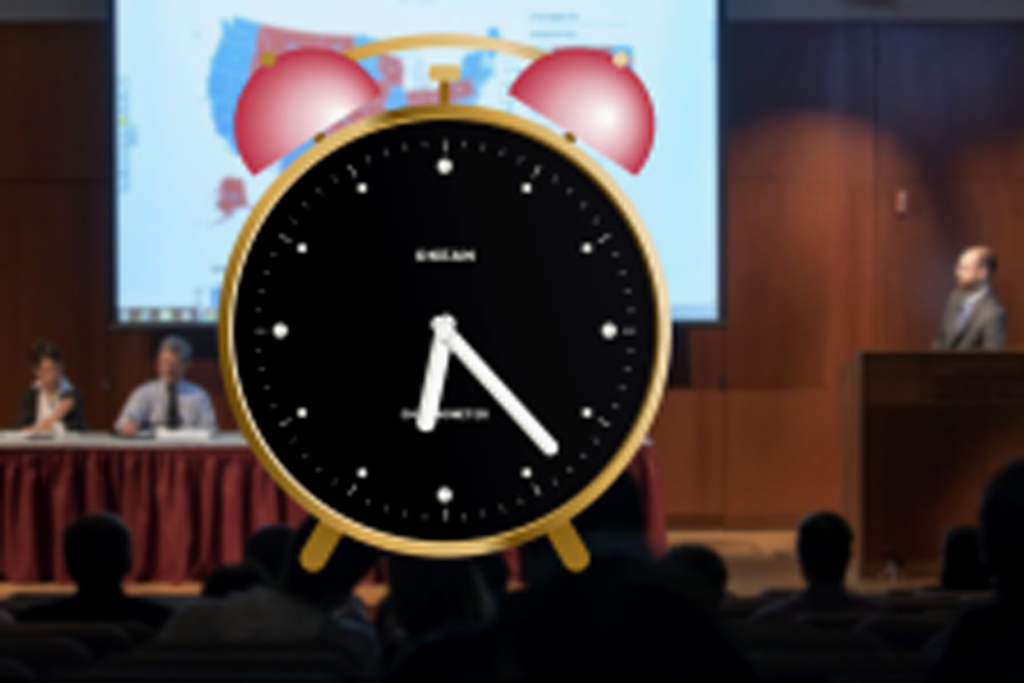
6.23
